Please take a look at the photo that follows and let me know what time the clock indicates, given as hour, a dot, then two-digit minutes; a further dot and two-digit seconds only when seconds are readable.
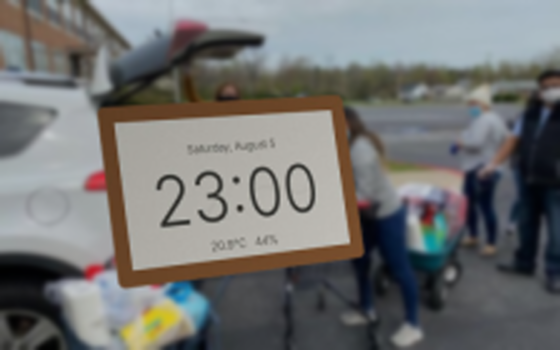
23.00
